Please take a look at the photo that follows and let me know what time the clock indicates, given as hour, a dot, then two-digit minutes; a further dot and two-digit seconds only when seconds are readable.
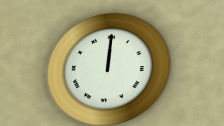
12.00
